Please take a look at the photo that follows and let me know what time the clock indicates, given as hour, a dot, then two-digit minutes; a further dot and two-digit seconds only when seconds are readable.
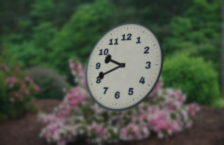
9.41
